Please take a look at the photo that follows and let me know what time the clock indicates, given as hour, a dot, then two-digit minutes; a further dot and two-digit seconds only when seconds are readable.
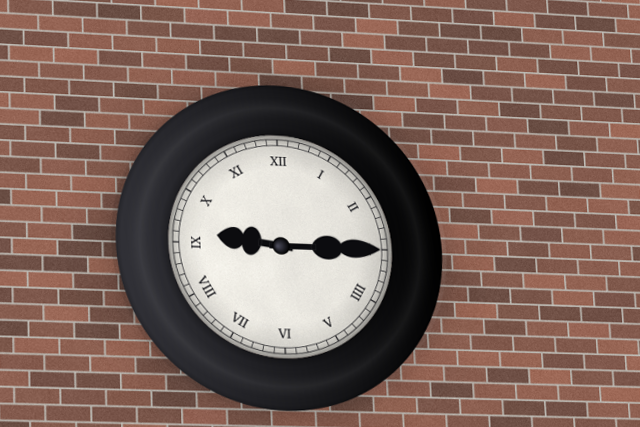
9.15
